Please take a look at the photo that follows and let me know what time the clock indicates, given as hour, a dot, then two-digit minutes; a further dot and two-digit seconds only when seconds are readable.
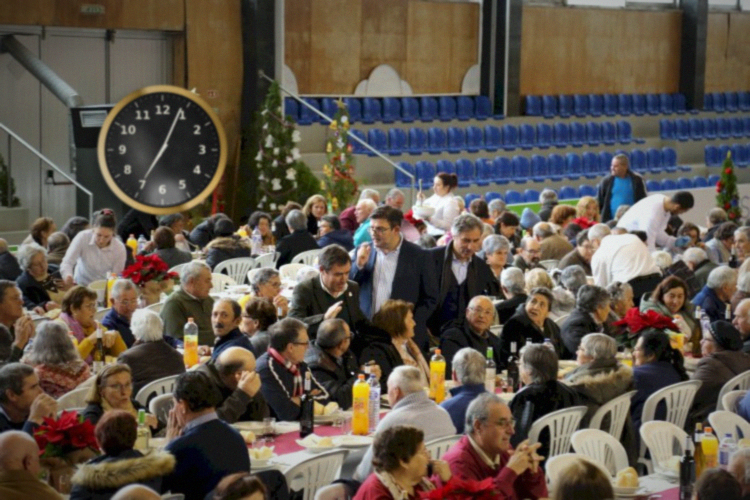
7.04
